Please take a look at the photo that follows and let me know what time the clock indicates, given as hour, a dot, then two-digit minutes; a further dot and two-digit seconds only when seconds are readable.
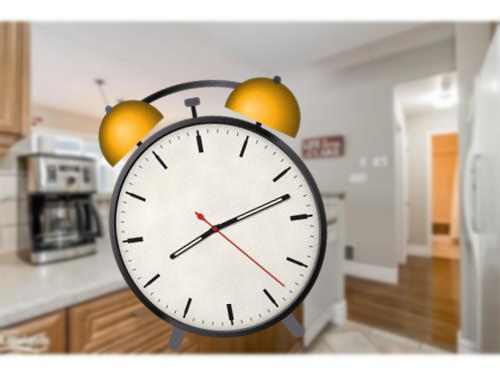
8.12.23
